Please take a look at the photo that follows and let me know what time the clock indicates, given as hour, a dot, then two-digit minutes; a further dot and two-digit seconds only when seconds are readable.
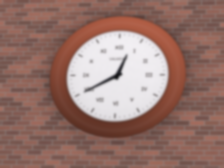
12.40
